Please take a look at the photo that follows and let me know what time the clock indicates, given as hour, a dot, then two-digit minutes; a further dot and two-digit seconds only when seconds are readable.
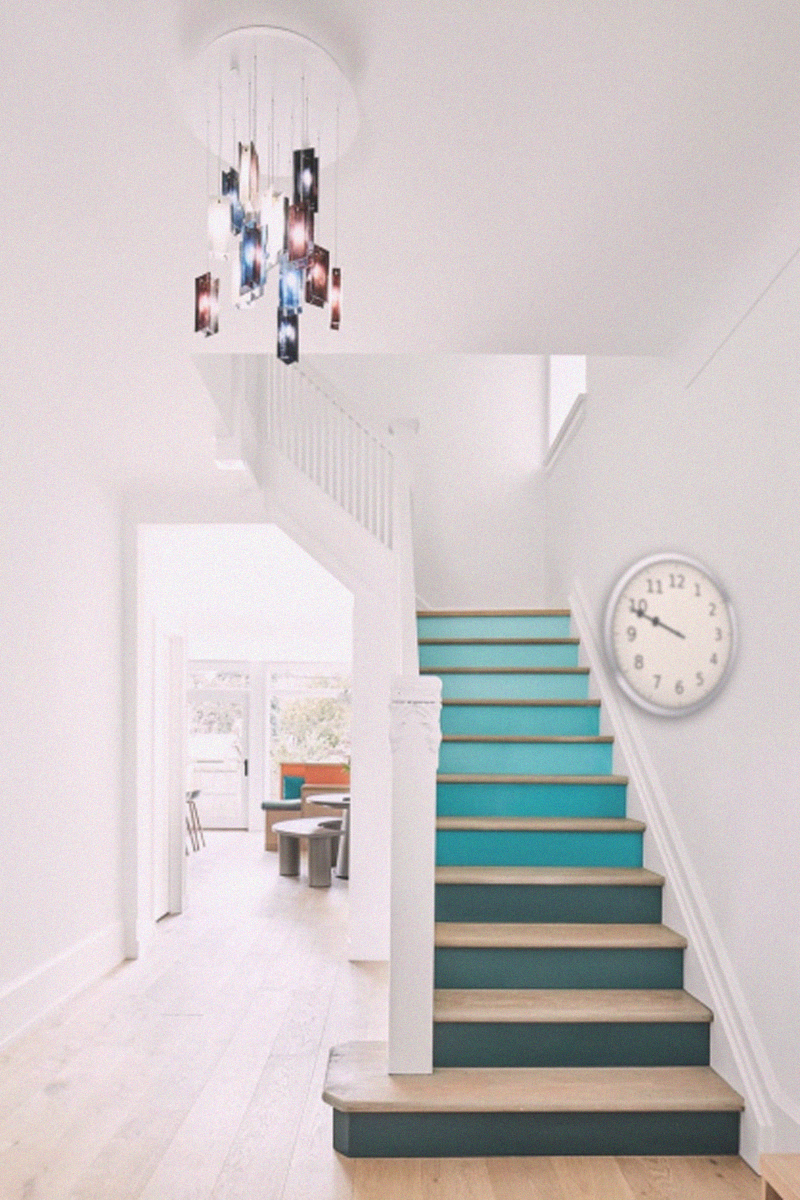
9.49
